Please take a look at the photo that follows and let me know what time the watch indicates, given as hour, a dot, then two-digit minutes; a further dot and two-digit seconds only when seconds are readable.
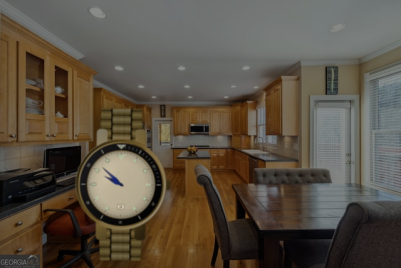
9.52
